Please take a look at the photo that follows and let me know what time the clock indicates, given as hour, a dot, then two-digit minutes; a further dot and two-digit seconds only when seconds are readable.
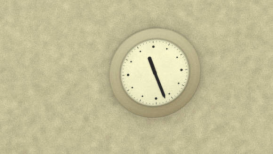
11.27
